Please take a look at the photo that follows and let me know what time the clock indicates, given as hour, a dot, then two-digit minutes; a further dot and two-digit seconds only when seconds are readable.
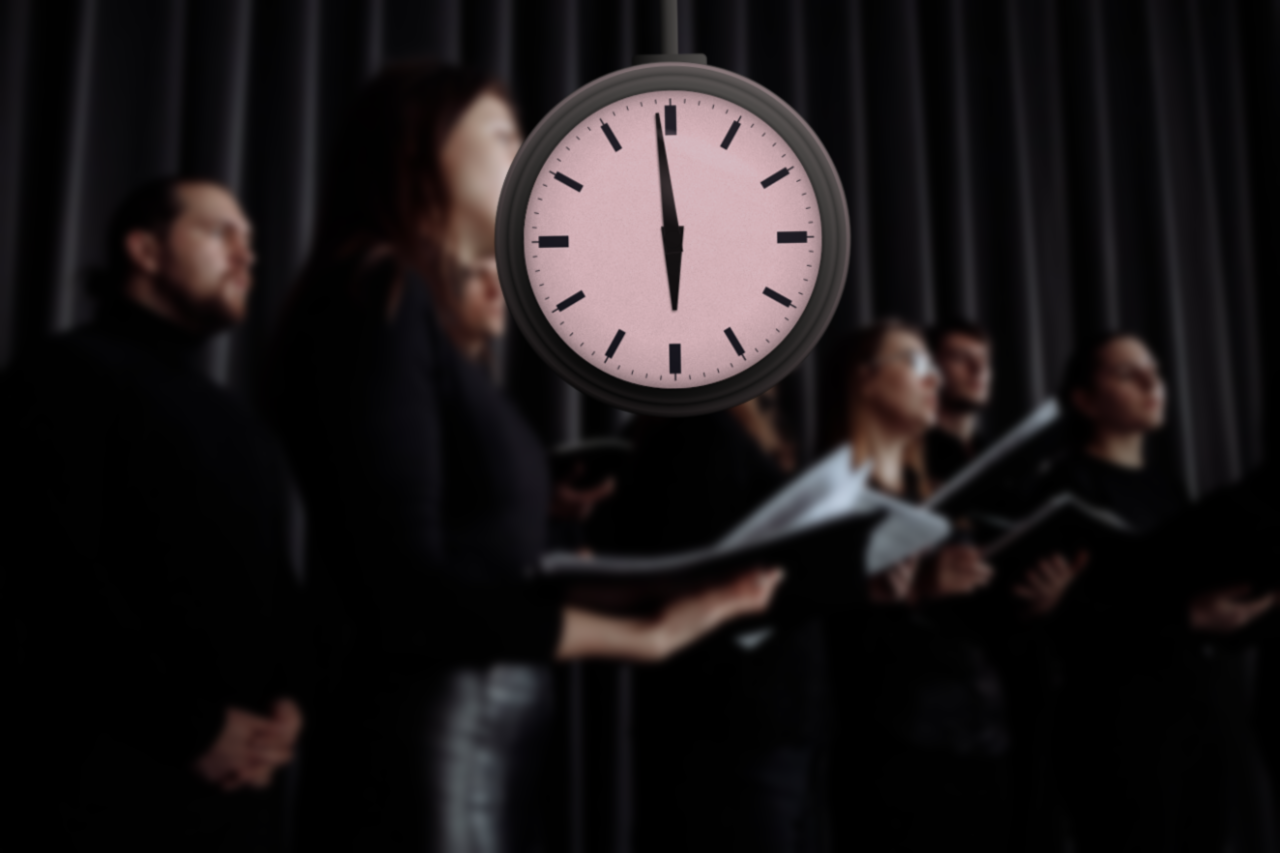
5.59
